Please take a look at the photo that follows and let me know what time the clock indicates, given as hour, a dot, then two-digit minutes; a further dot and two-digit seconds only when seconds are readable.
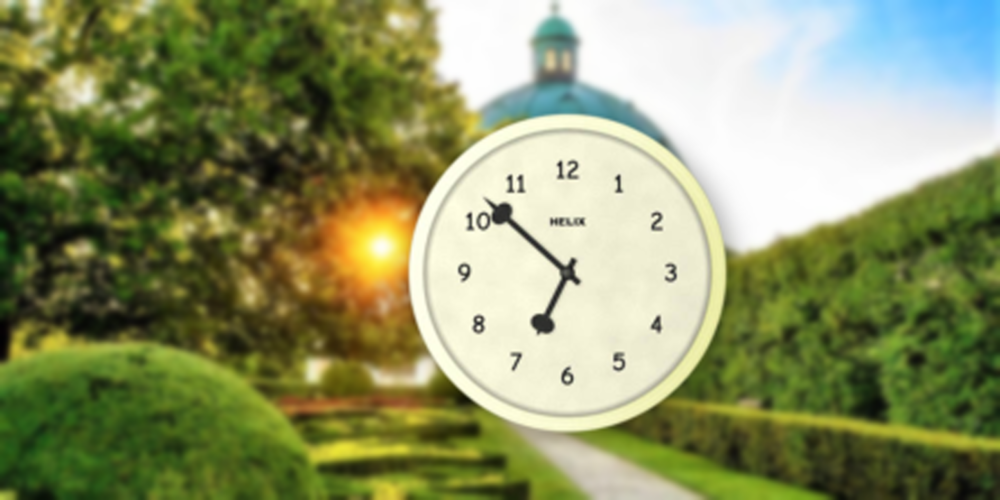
6.52
